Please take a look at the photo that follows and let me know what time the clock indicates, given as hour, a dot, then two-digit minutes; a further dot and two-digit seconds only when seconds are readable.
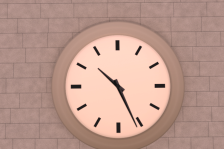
10.26
